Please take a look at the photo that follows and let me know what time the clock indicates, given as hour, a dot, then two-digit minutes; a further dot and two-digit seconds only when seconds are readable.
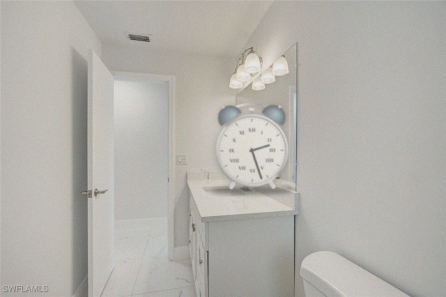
2.27
